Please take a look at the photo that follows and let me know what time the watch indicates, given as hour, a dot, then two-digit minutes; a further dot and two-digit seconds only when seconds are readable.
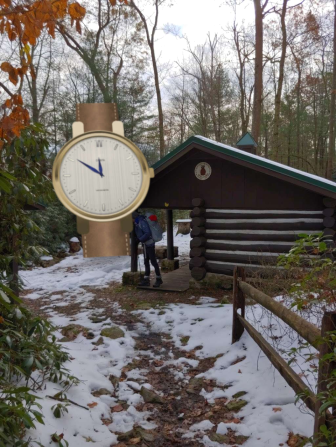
11.51
